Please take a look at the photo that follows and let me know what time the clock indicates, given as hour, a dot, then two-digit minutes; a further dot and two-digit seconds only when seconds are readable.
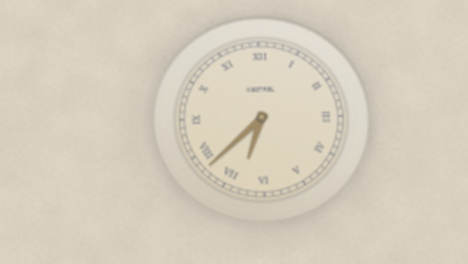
6.38
